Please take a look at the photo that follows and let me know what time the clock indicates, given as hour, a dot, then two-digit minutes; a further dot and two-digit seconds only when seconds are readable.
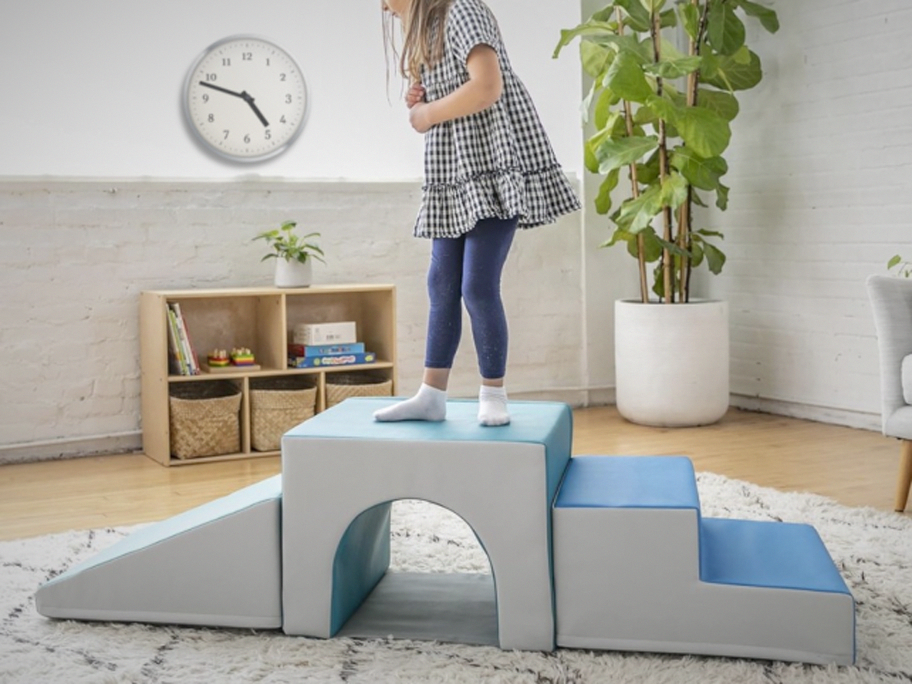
4.48
